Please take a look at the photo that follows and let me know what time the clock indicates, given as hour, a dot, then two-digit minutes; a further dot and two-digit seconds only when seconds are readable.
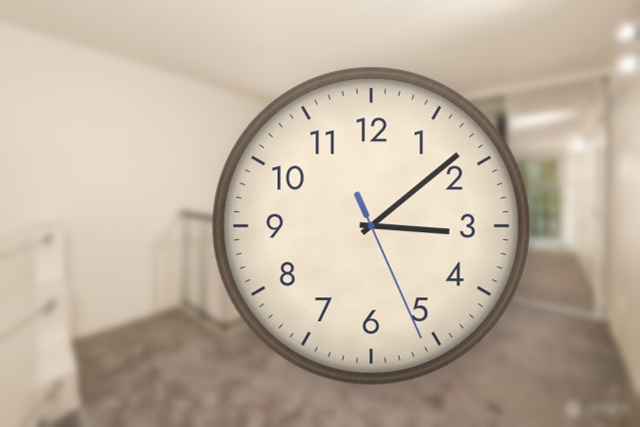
3.08.26
